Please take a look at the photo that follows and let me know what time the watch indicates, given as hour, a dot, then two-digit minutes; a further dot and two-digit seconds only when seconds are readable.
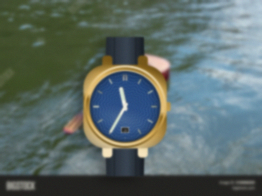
11.35
